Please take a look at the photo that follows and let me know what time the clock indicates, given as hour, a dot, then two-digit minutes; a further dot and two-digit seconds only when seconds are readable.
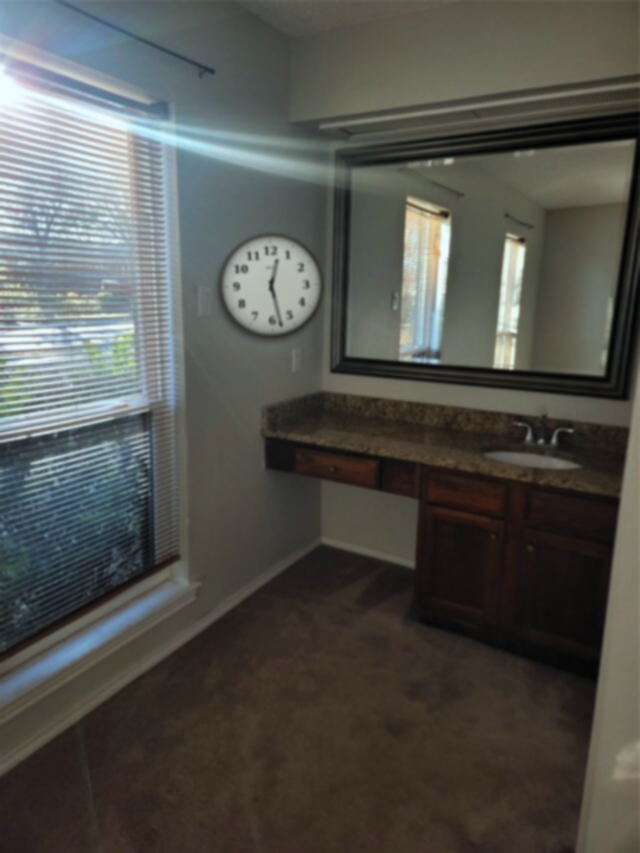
12.28
